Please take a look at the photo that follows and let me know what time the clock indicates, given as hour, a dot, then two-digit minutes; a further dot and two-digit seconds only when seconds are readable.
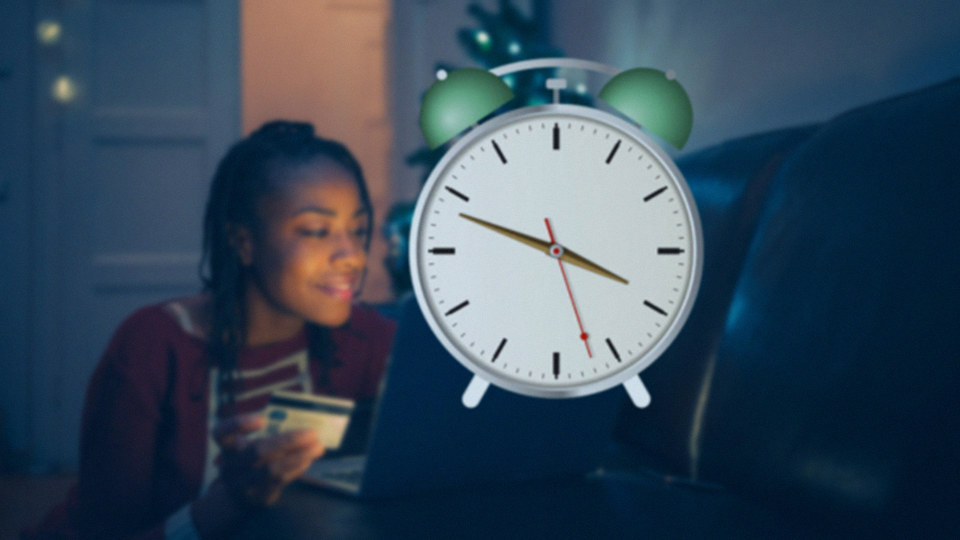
3.48.27
